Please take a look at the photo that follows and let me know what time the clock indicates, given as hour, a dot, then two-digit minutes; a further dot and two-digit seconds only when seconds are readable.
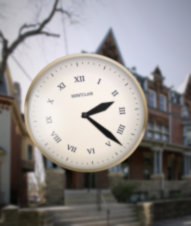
2.23
